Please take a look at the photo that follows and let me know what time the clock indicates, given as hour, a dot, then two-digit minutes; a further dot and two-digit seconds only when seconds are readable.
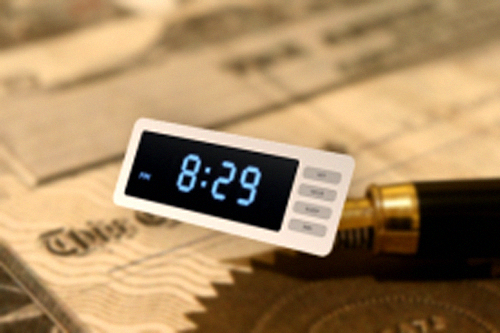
8.29
